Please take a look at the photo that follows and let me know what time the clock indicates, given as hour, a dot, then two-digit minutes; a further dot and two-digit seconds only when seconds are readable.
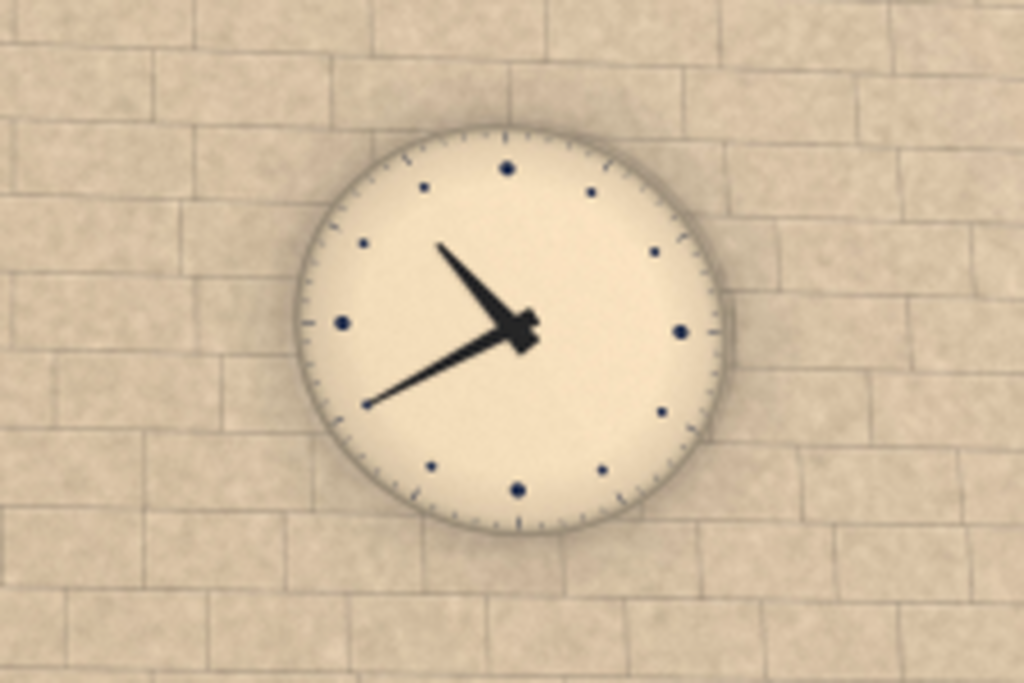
10.40
